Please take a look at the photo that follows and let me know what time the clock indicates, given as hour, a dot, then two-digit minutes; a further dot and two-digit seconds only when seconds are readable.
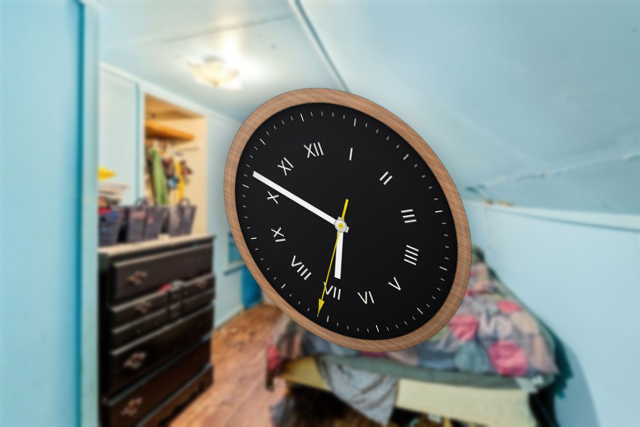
6.51.36
